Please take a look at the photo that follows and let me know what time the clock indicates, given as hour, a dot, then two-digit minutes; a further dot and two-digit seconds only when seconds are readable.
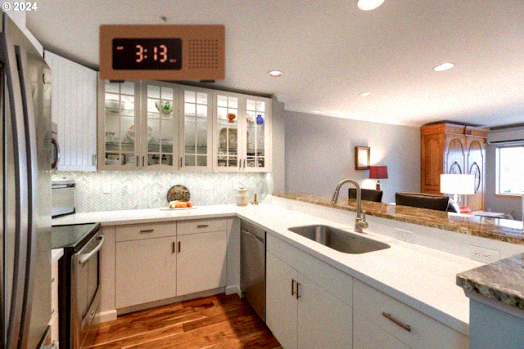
3.13
